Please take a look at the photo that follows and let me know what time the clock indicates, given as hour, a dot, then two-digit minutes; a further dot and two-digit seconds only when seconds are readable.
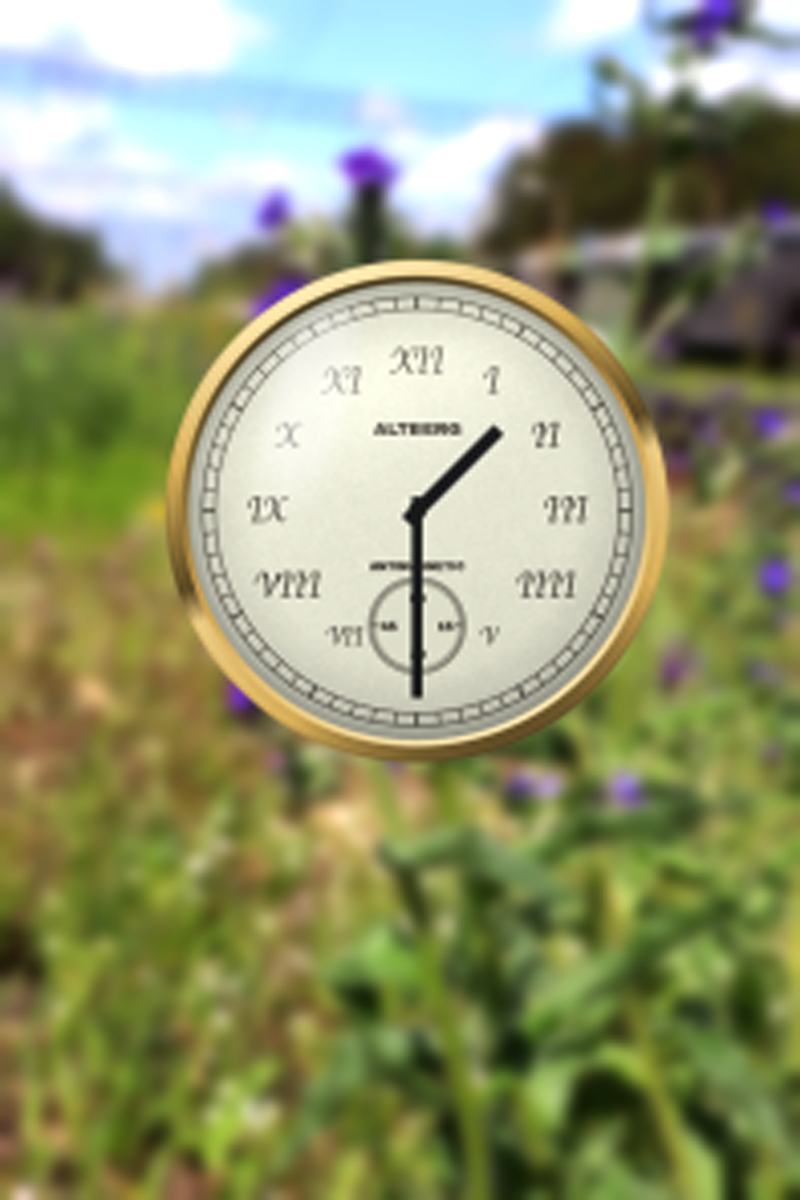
1.30
